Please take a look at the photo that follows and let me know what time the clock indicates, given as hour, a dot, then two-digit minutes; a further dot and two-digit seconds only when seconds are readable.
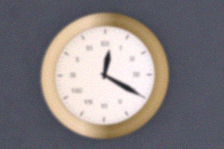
12.20
